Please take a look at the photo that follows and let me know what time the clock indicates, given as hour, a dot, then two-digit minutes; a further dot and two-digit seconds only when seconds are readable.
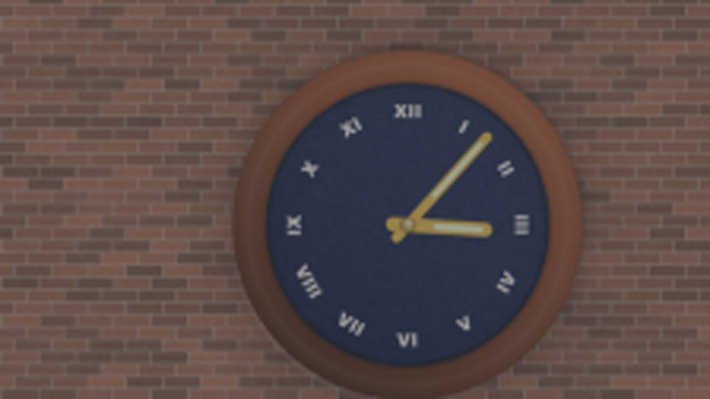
3.07
